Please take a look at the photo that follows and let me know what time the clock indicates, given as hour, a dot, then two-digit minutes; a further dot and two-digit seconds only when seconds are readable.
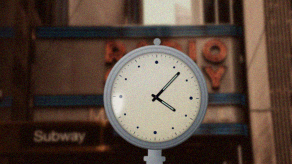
4.07
